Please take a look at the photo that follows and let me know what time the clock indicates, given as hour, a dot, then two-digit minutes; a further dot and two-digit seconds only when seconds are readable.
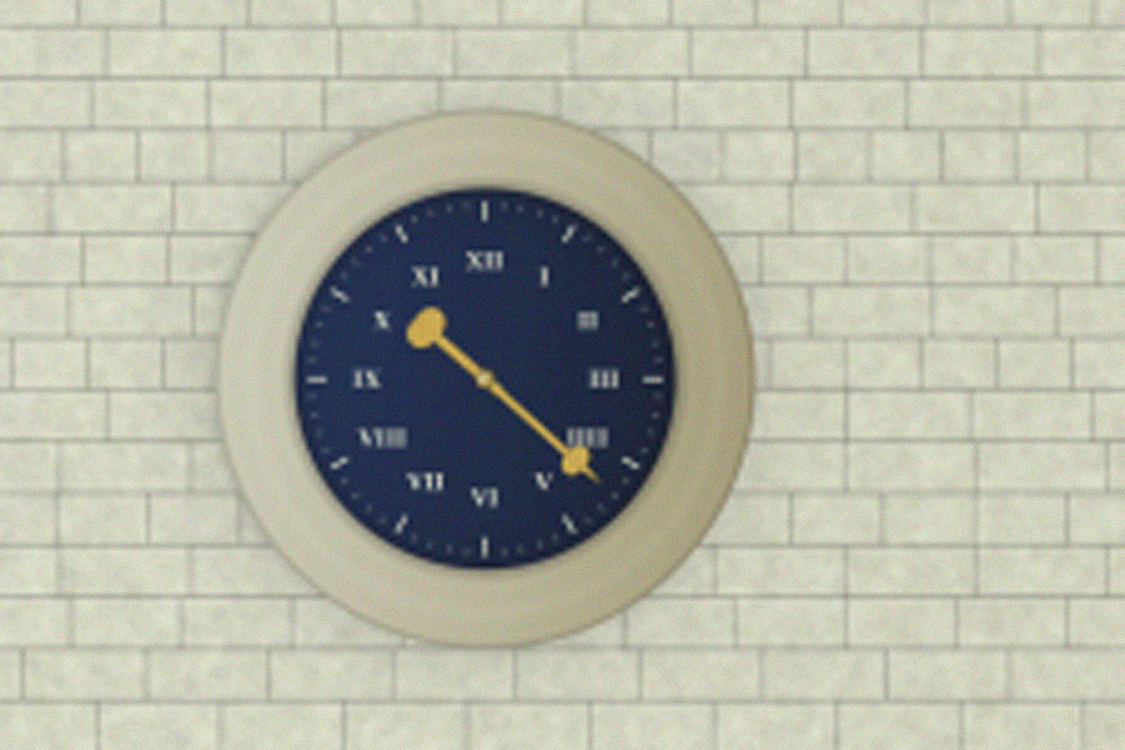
10.22
